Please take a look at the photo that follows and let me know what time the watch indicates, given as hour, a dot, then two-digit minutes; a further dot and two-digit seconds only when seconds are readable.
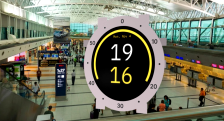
19.16
